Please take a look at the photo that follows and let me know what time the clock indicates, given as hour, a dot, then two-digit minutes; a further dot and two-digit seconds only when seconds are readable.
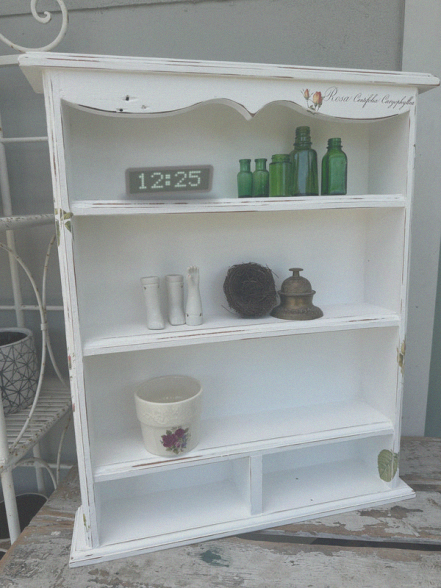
12.25
